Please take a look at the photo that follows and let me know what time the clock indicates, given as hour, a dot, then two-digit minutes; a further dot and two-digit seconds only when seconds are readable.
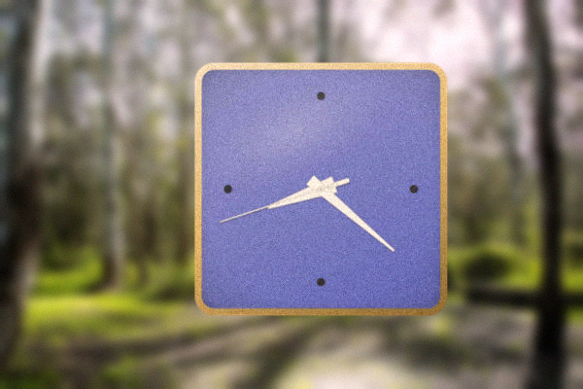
8.21.42
